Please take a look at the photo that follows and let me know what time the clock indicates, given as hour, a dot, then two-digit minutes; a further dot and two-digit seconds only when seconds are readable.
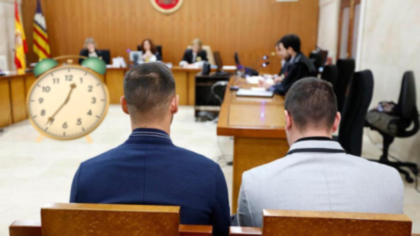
12.36
